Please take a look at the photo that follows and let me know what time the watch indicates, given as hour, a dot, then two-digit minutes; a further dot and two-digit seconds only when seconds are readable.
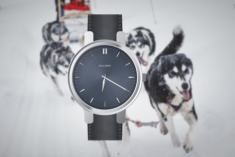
6.20
